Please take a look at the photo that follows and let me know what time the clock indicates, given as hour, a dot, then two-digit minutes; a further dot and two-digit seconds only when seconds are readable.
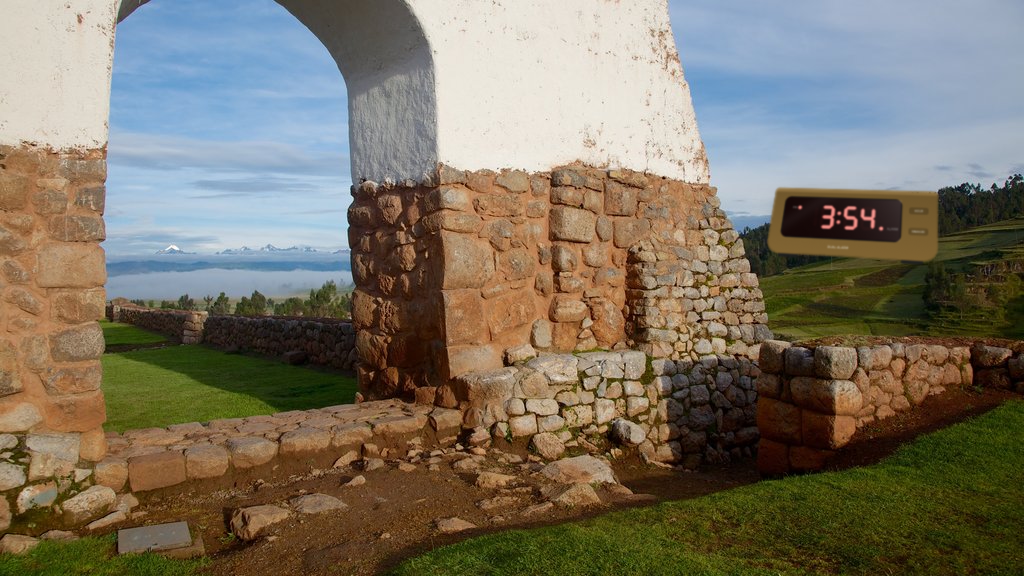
3.54
